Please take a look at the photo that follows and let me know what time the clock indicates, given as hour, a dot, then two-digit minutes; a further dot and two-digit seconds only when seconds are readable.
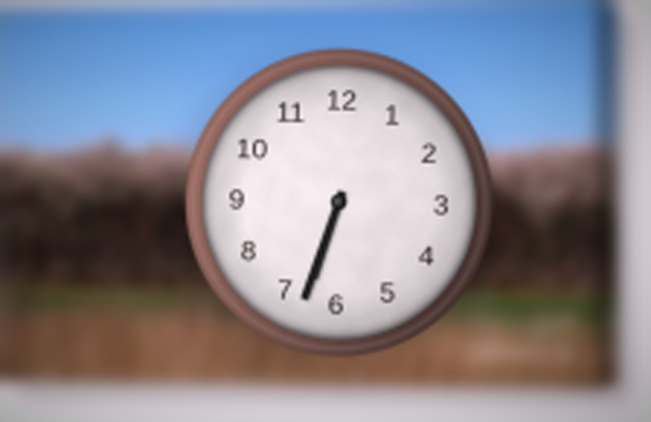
6.33
